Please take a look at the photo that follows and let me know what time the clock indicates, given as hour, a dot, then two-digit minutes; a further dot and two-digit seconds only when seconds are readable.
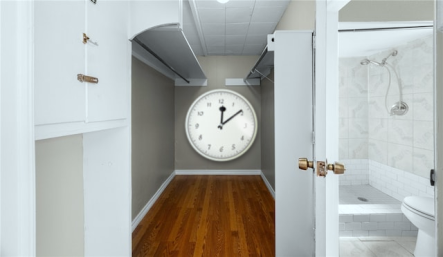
12.09
